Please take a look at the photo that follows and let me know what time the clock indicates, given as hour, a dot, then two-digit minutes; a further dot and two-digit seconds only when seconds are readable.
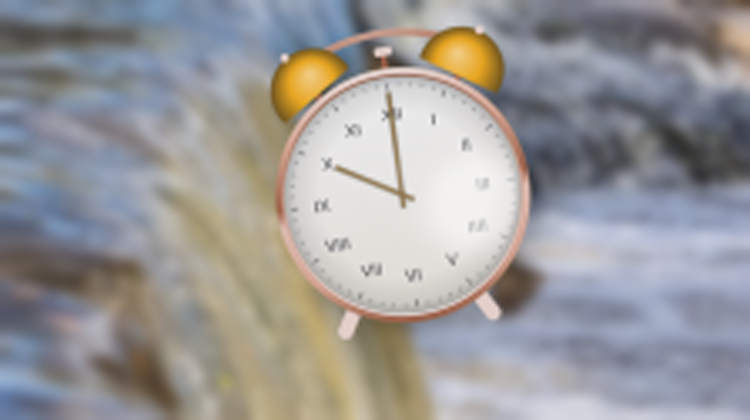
10.00
